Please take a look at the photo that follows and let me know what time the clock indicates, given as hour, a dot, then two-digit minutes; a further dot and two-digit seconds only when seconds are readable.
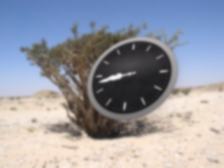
8.43
